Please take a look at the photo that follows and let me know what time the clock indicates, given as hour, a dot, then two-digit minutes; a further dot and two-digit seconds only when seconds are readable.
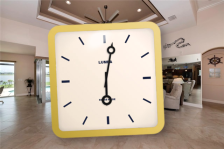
6.02
